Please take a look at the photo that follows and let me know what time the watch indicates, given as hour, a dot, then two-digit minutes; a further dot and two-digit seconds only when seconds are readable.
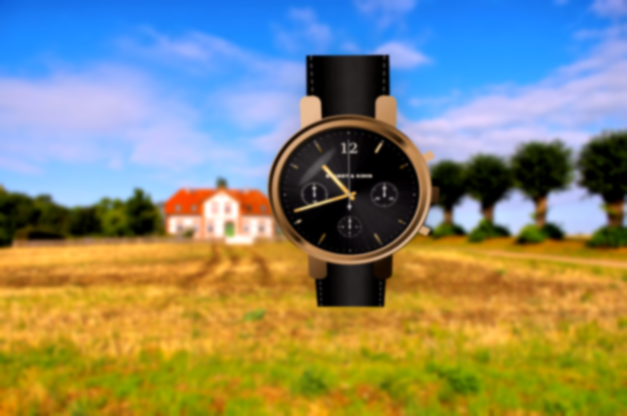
10.42
